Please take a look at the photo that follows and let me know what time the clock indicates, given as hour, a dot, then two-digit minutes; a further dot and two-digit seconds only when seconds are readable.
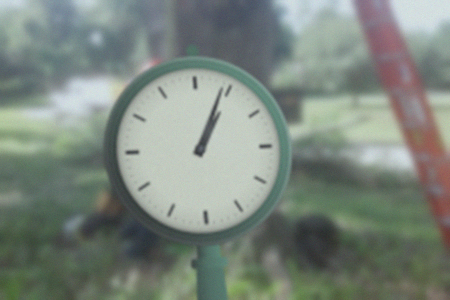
1.04
